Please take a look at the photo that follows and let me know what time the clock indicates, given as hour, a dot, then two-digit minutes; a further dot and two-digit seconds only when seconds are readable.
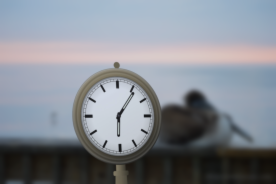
6.06
